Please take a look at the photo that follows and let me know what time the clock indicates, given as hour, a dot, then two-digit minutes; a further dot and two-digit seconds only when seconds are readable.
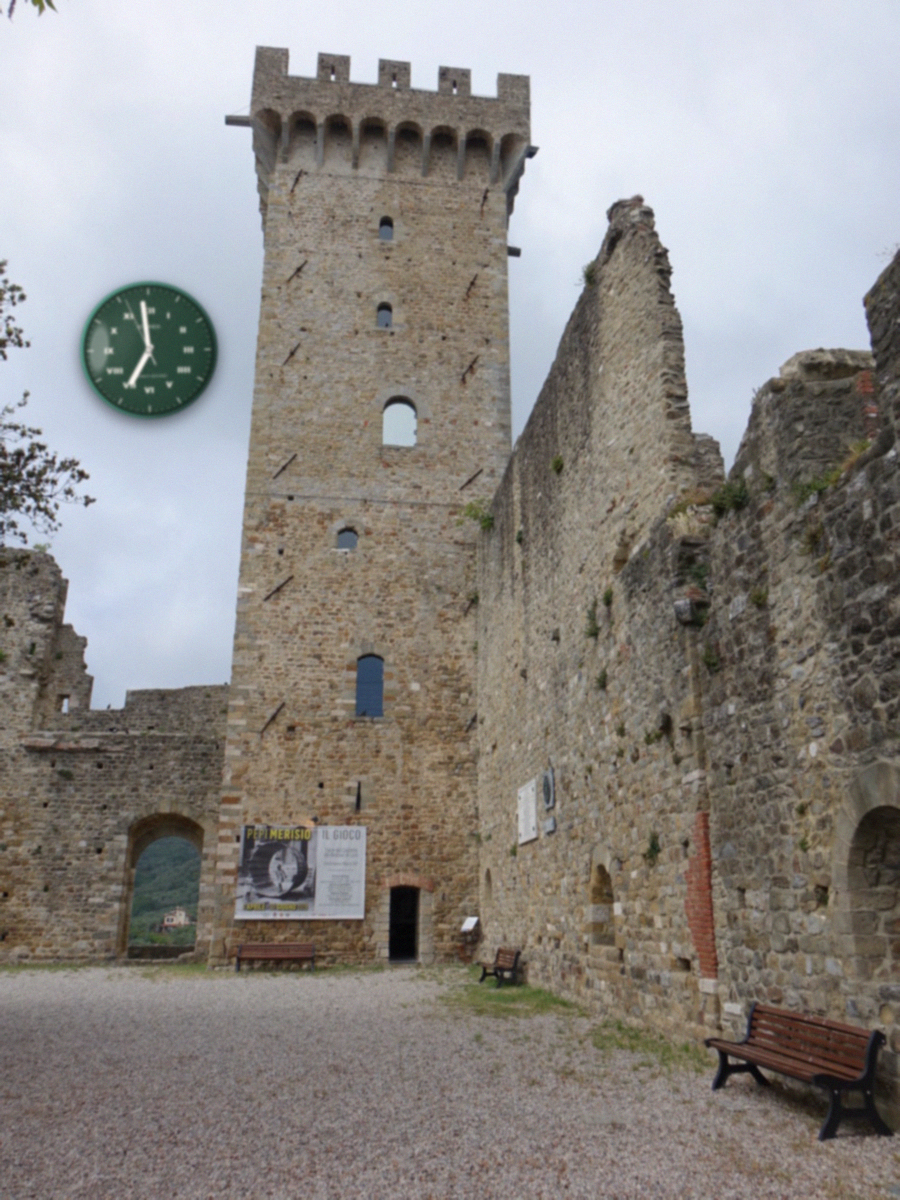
6.58.56
